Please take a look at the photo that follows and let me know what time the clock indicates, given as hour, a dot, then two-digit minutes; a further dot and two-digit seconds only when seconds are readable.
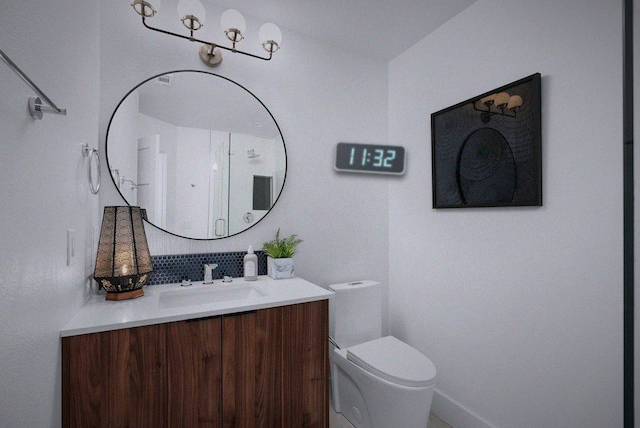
11.32
